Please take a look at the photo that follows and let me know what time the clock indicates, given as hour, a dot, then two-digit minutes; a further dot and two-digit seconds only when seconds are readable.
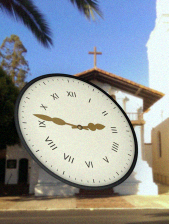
2.47
